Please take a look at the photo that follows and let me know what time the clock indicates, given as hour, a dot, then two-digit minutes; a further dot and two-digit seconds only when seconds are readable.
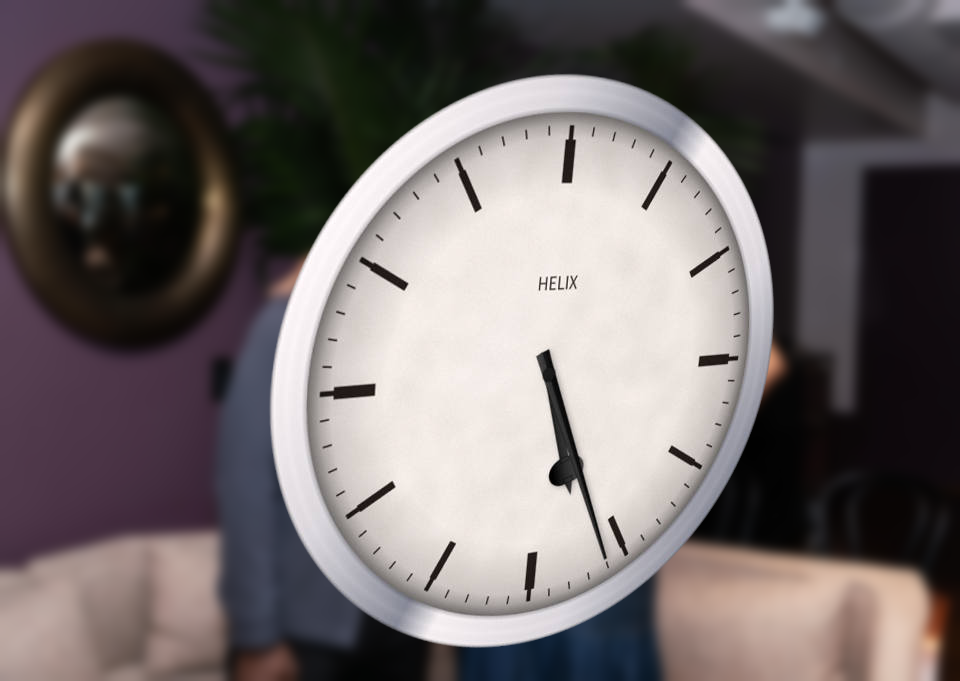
5.26
